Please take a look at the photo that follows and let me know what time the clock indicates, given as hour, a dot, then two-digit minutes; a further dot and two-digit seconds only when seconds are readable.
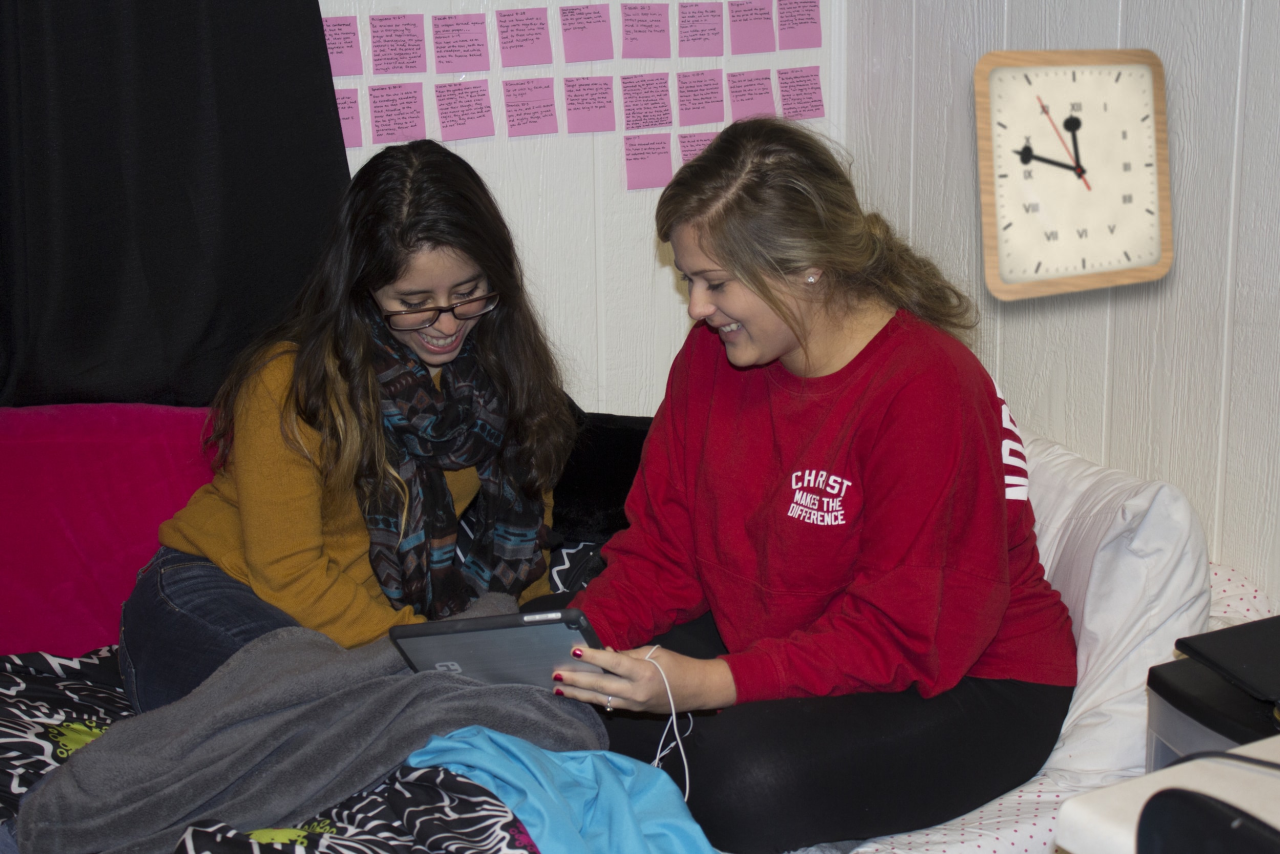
11.47.55
